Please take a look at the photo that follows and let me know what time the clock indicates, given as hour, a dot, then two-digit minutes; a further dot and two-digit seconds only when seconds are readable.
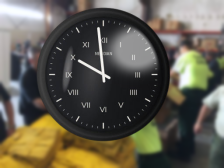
9.59
